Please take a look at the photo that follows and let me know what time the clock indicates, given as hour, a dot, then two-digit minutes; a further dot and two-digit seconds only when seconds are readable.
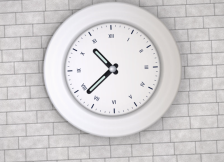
10.38
